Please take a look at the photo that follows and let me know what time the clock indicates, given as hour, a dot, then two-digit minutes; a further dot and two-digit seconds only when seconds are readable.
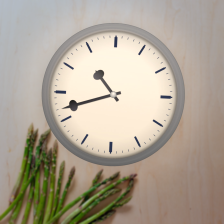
10.42
